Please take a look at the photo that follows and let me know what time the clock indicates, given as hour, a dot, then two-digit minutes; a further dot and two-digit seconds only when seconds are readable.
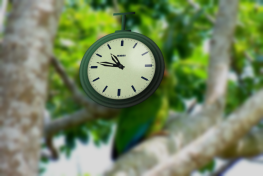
10.47
